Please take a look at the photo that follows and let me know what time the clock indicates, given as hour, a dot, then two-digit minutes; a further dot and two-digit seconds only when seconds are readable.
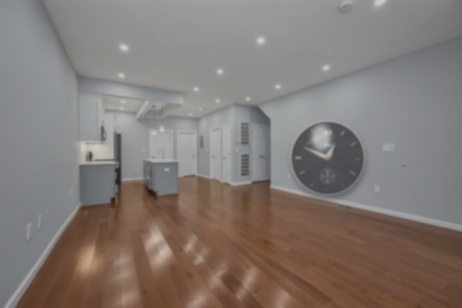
12.49
